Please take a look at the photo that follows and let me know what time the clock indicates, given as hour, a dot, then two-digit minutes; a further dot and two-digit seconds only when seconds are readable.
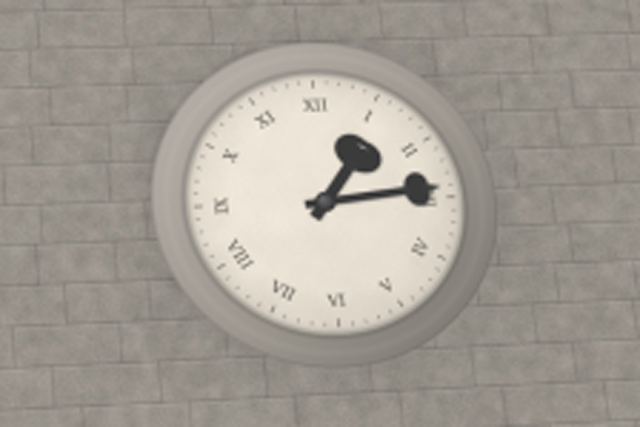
1.14
